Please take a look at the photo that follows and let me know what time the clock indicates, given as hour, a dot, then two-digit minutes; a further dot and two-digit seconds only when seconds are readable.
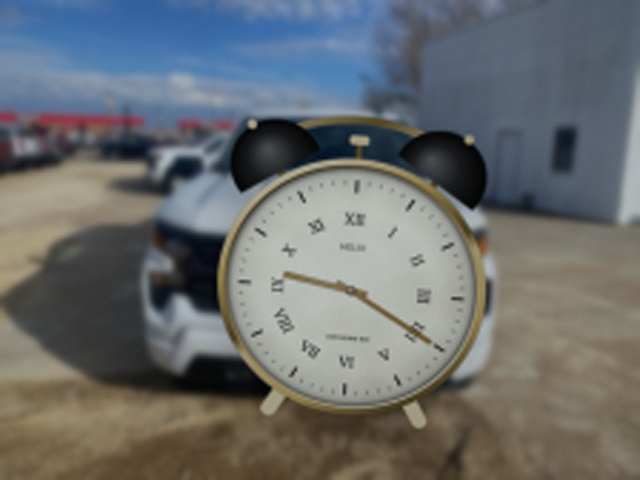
9.20
